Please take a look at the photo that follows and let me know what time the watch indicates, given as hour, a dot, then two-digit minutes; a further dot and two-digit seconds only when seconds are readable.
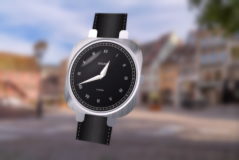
12.41
